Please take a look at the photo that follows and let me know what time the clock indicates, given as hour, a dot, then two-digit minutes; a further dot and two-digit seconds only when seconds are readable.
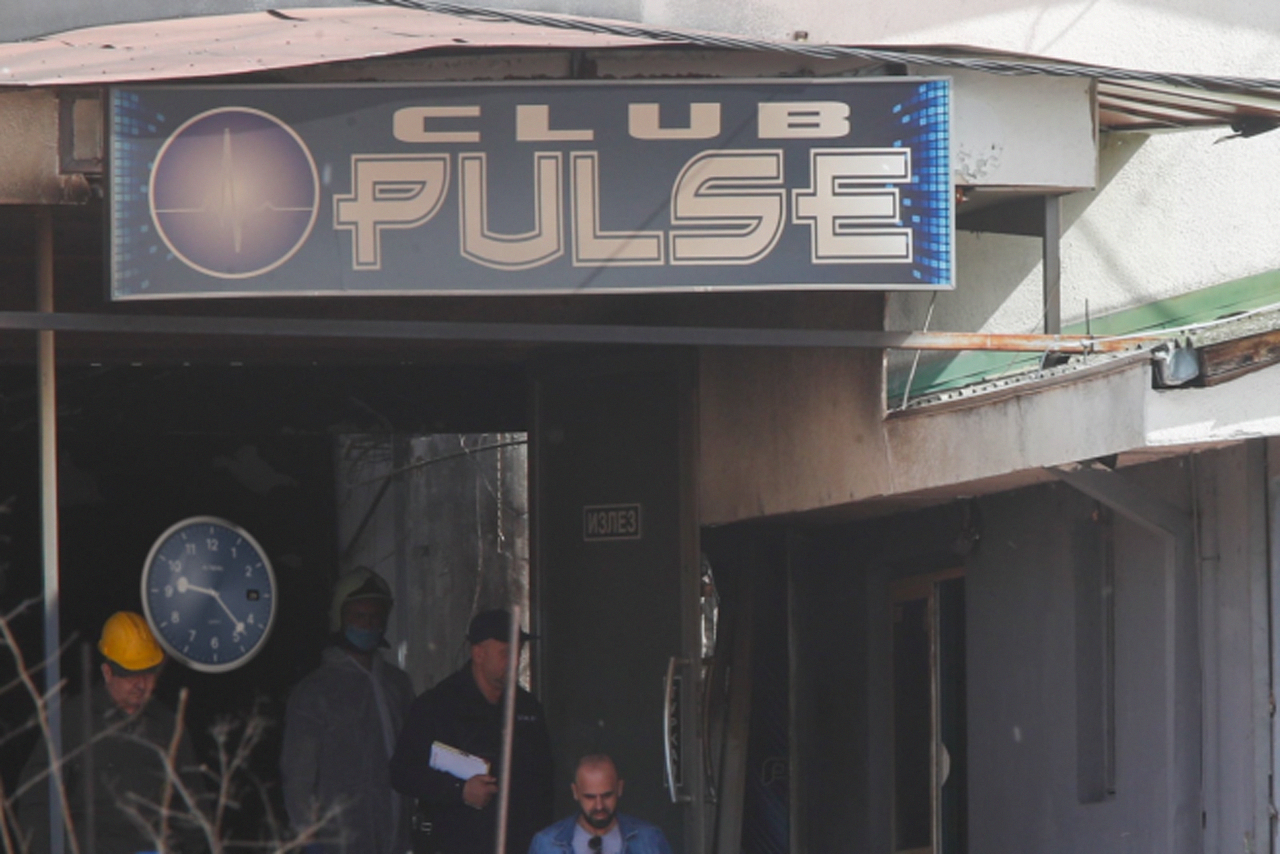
9.23
